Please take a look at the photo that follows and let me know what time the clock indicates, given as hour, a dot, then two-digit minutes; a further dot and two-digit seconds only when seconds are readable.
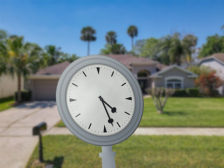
4.27
